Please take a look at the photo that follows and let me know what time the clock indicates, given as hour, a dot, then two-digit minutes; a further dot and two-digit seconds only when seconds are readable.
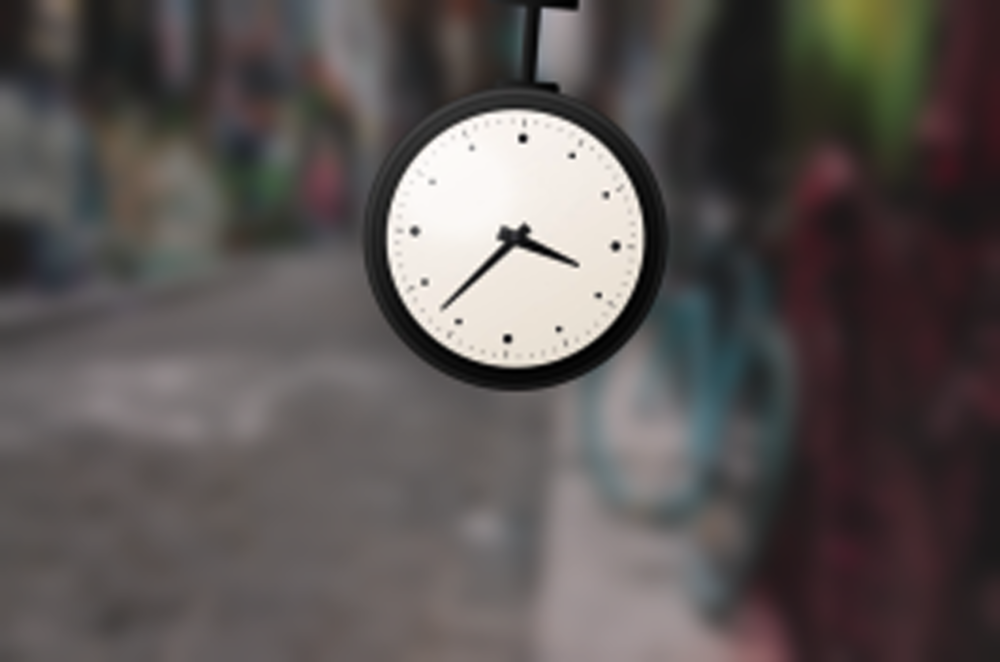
3.37
